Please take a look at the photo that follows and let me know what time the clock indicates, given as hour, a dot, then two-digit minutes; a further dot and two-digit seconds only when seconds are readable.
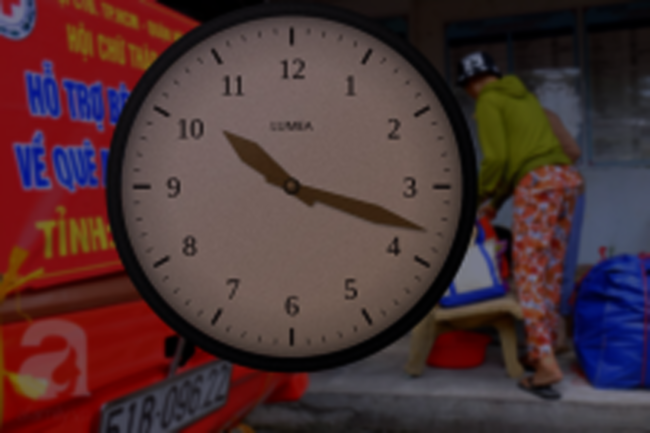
10.18
